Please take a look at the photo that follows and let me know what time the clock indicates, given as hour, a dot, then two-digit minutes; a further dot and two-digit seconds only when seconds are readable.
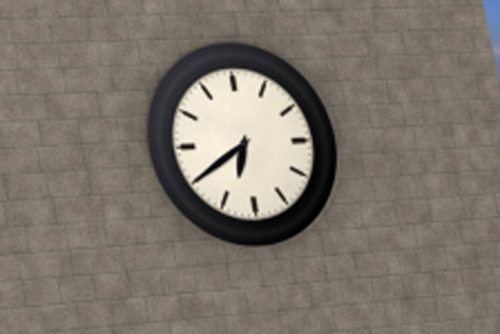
6.40
